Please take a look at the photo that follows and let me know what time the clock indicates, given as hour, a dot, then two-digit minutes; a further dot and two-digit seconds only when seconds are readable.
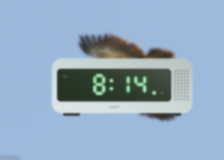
8.14
